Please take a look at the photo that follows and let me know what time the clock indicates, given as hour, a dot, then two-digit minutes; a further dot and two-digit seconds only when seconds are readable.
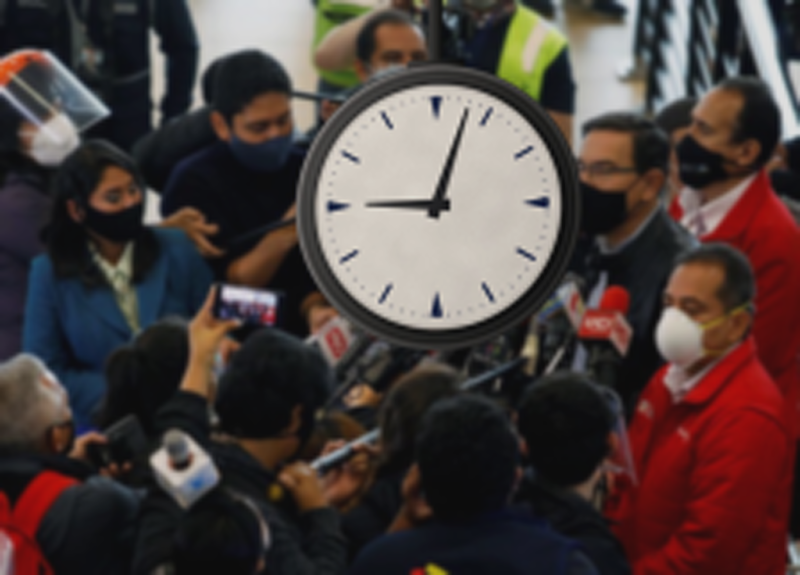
9.03
